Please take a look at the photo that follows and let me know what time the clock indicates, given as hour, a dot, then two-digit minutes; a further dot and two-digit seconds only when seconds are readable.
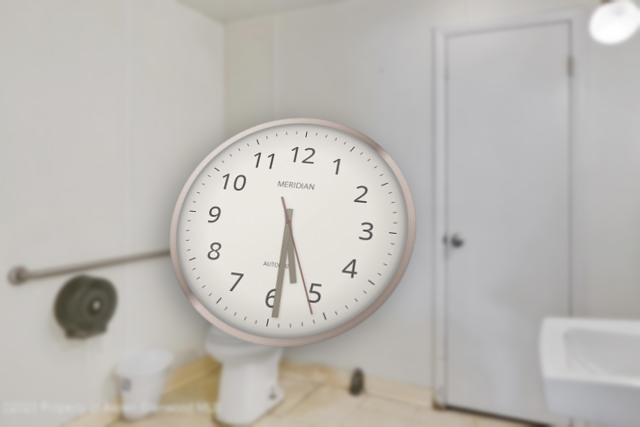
5.29.26
